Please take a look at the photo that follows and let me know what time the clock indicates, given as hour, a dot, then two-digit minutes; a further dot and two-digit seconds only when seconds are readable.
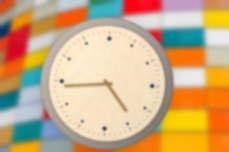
4.44
